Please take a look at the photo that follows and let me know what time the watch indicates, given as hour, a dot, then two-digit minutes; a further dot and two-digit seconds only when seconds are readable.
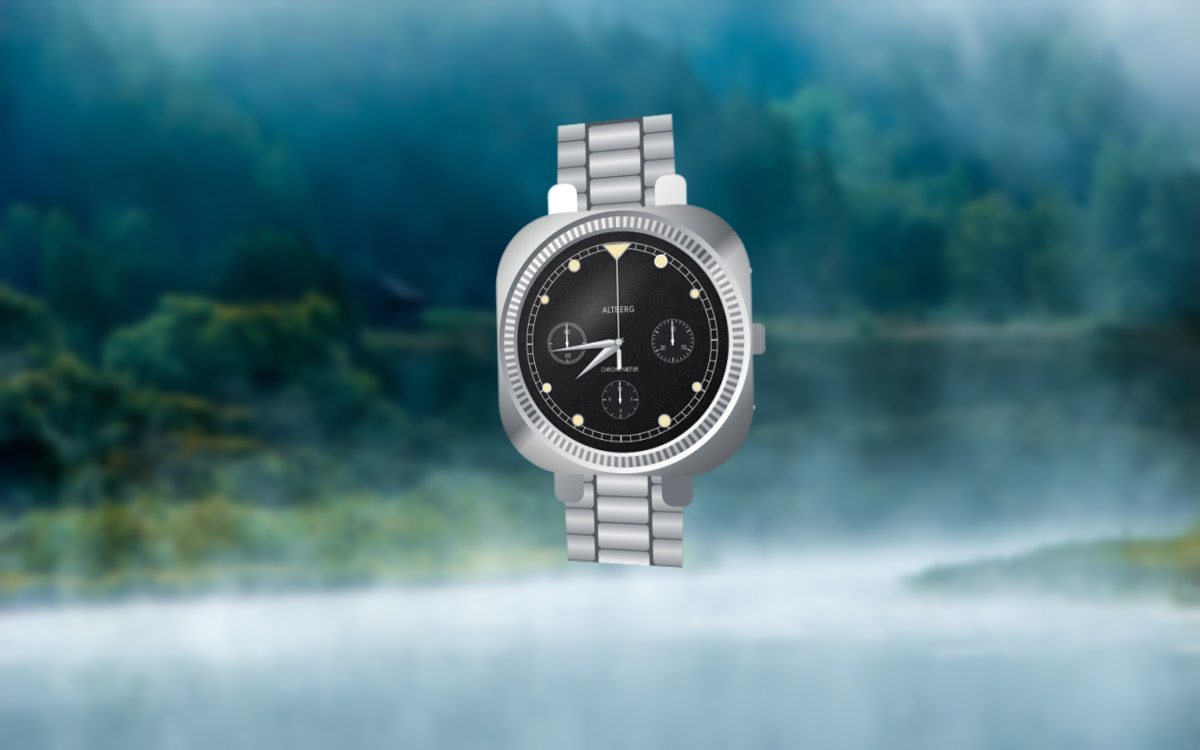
7.44
